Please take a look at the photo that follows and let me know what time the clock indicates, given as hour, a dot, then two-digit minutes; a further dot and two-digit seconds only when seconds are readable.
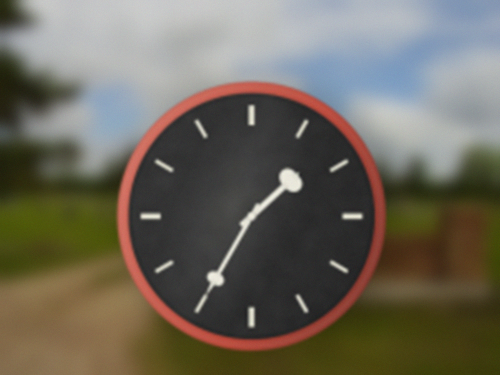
1.35
